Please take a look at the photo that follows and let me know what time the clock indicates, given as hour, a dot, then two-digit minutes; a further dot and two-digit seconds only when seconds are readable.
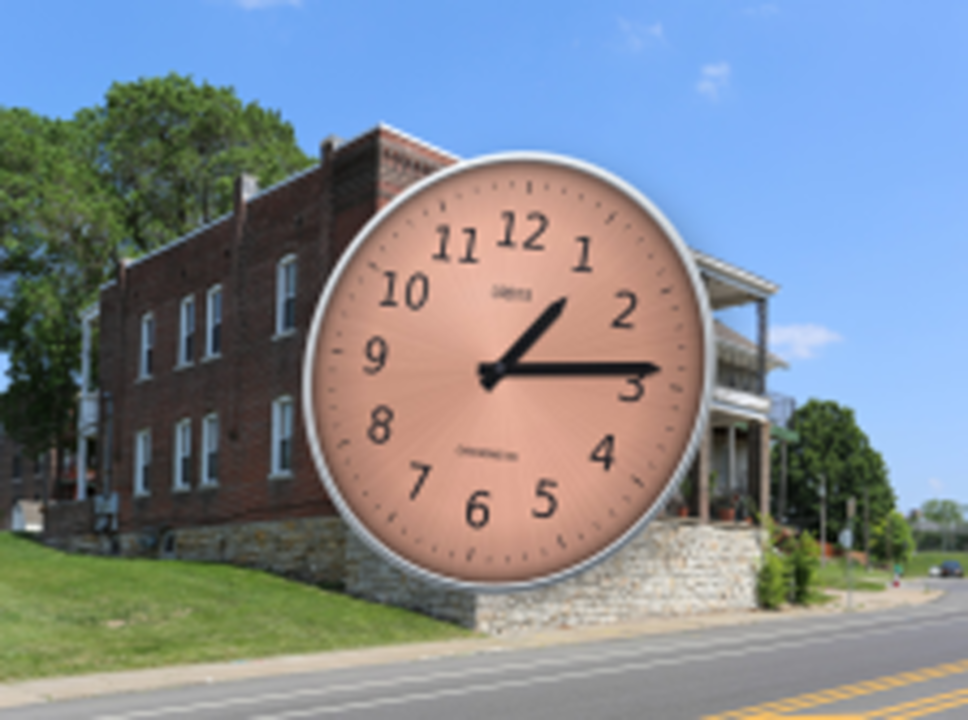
1.14
